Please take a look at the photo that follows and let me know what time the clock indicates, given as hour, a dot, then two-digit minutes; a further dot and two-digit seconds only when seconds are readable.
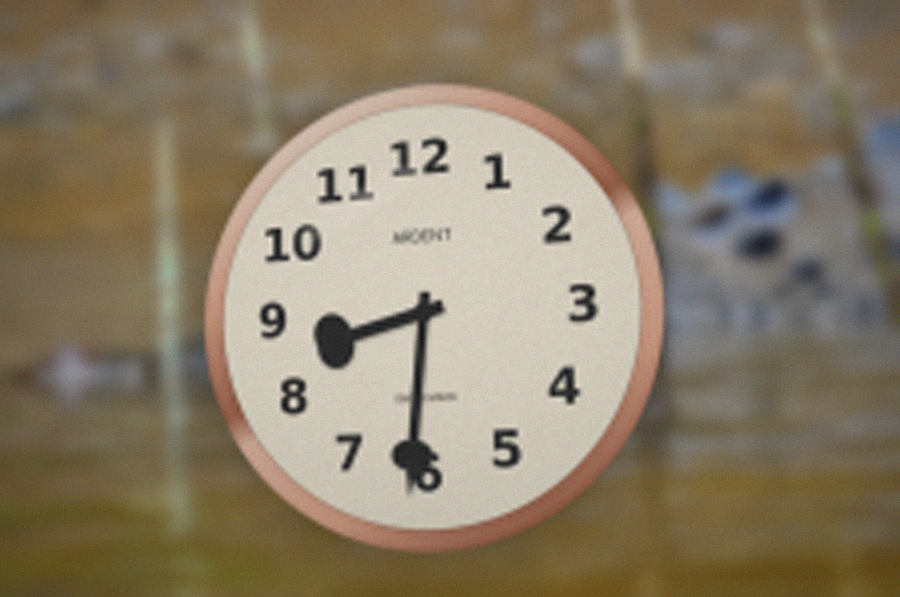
8.31
